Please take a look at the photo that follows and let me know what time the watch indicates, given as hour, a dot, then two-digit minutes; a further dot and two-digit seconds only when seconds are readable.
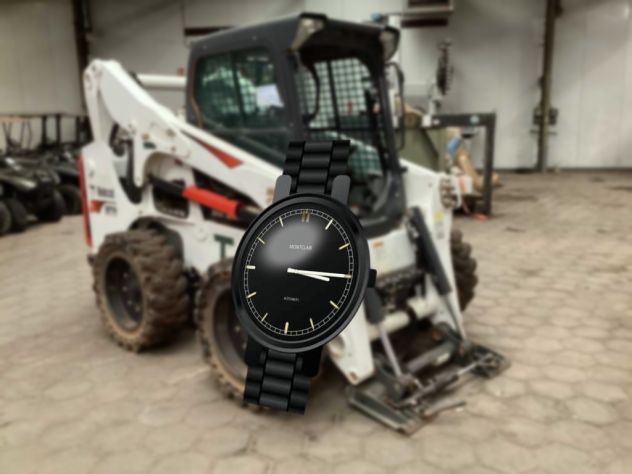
3.15
